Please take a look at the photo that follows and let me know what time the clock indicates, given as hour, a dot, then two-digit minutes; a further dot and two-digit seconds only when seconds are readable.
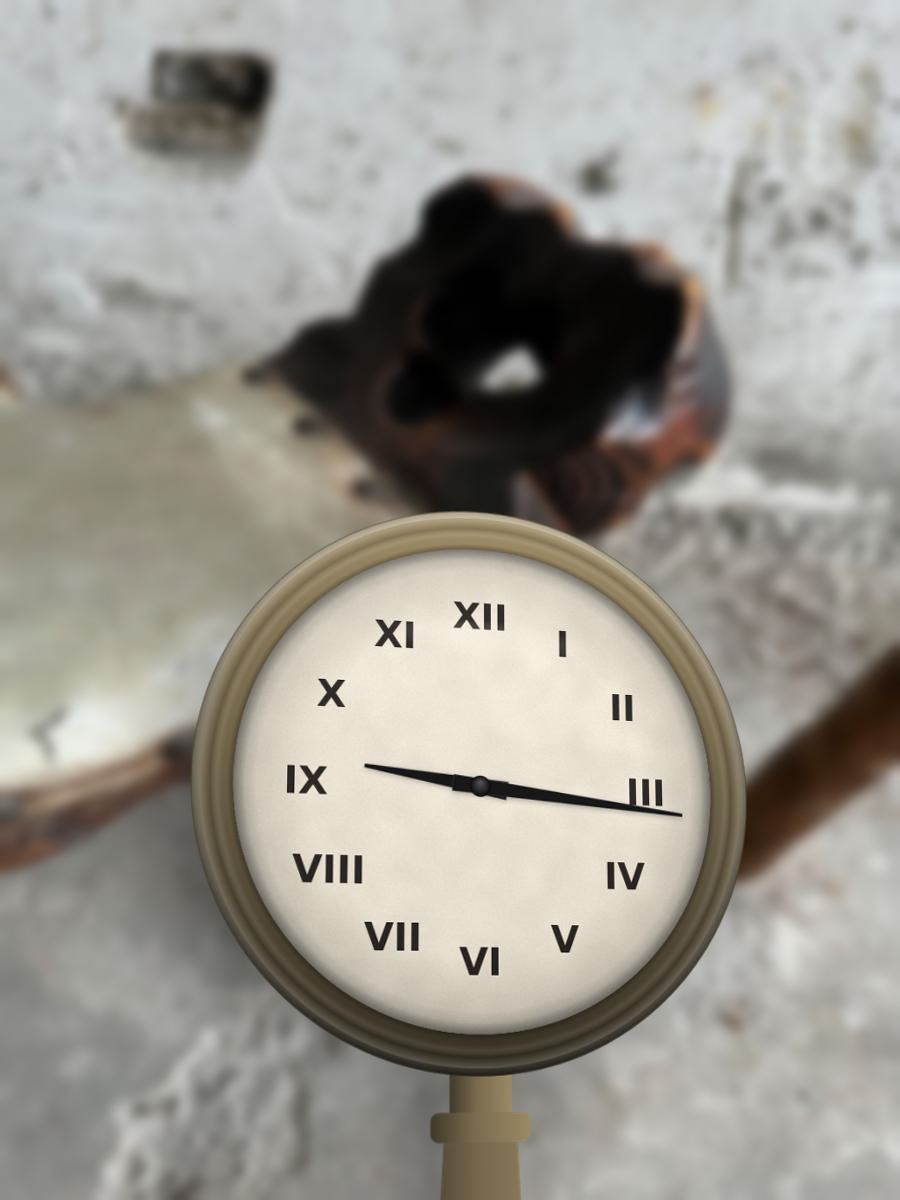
9.16
